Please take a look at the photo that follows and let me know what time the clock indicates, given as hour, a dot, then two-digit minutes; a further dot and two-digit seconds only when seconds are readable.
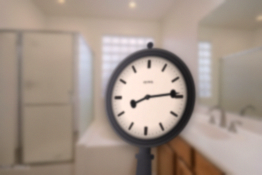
8.14
